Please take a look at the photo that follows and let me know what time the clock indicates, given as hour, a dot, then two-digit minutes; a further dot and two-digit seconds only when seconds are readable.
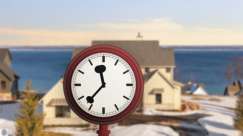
11.37
